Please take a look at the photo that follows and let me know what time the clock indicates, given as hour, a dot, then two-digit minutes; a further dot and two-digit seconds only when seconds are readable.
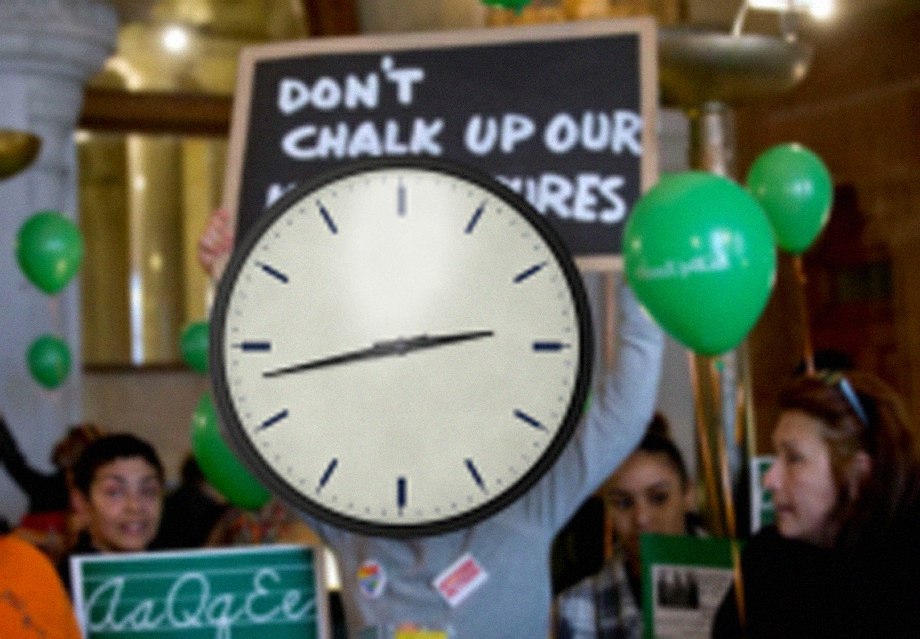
2.43
